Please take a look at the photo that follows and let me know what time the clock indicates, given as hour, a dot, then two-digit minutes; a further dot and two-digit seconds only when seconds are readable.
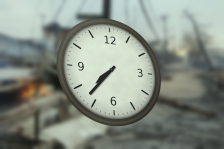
7.37
